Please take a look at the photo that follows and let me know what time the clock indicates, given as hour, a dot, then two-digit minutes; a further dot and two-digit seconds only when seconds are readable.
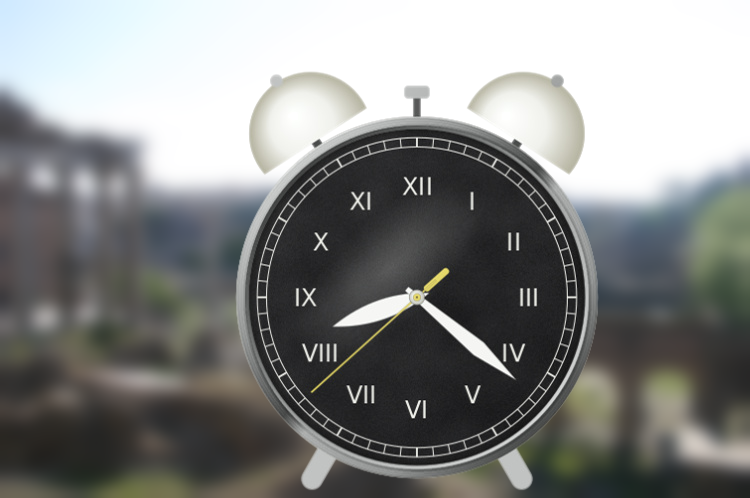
8.21.38
